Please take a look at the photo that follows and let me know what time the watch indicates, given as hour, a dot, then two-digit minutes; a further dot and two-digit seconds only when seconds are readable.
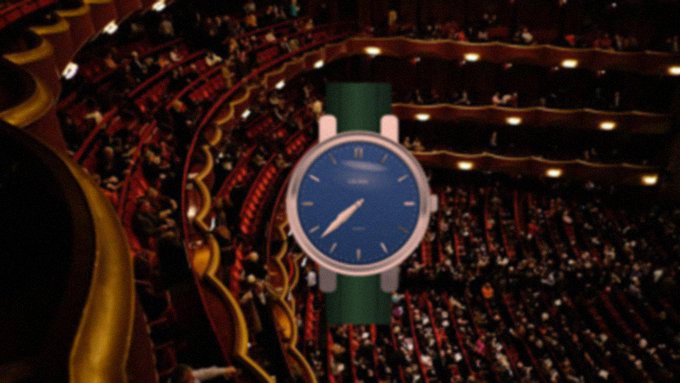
7.38
